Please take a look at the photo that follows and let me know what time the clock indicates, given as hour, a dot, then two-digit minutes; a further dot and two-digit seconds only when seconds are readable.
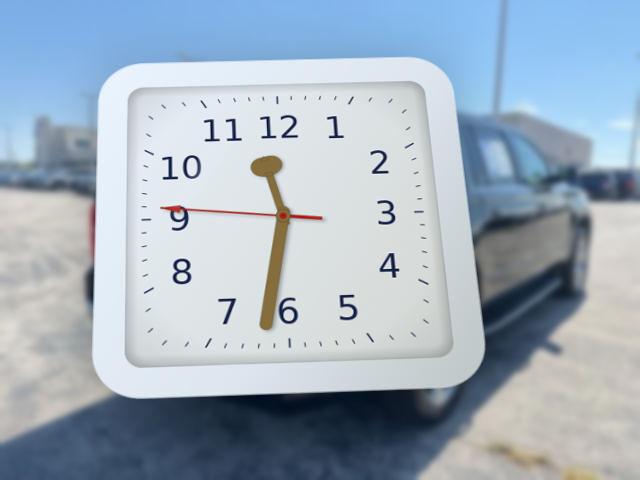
11.31.46
